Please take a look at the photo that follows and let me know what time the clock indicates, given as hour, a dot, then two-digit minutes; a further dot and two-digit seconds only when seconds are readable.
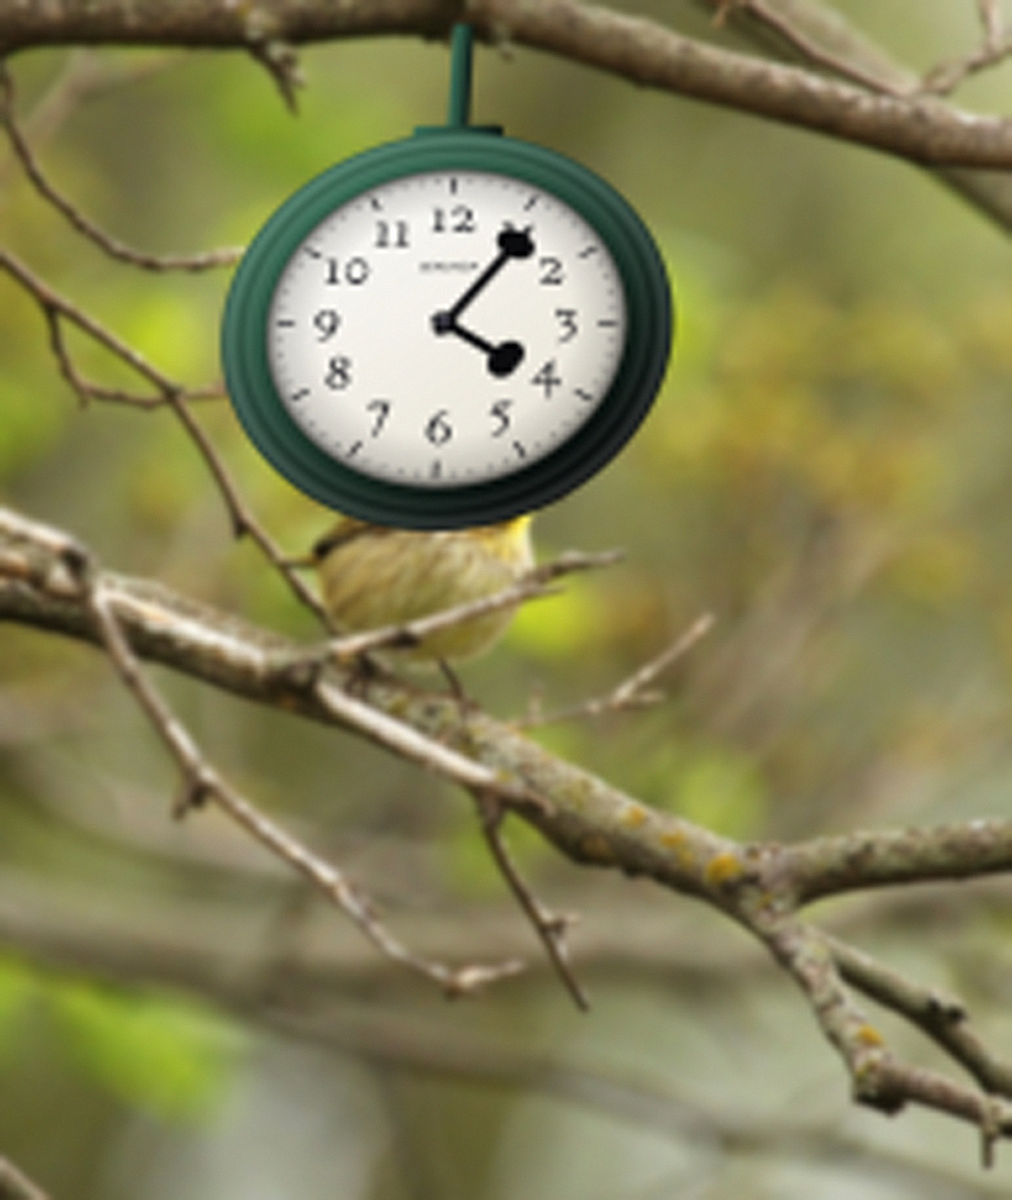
4.06
